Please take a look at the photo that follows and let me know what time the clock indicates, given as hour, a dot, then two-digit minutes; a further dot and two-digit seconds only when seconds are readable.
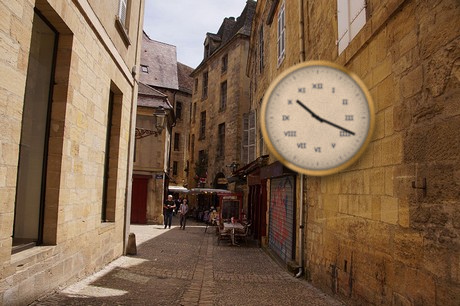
10.19
